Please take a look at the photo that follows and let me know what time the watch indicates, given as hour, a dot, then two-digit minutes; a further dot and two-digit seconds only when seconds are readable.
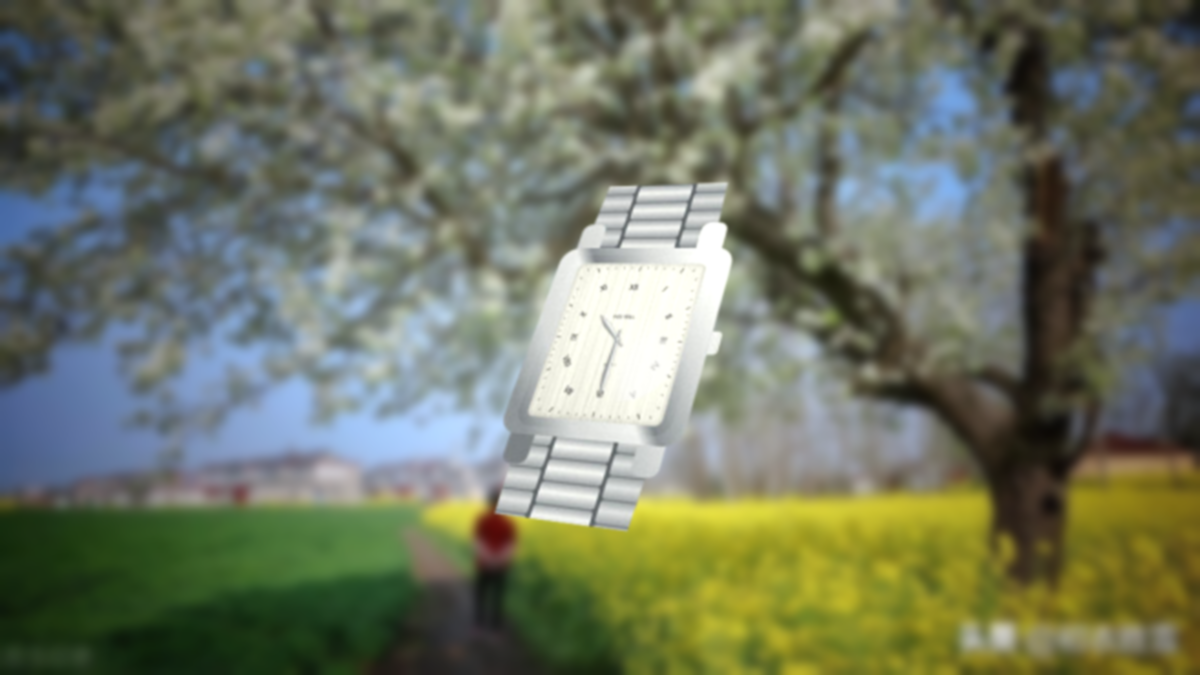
10.30
